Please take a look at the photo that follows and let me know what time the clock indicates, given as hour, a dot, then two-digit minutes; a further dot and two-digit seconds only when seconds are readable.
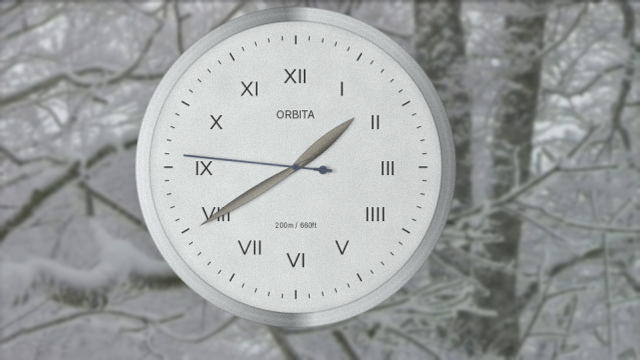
1.39.46
